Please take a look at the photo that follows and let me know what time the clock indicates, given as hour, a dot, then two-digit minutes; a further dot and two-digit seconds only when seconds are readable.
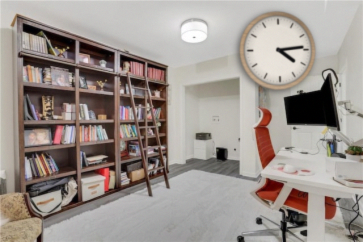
4.14
